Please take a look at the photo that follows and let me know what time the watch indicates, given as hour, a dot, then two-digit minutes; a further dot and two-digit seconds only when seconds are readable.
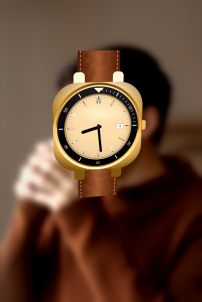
8.29
